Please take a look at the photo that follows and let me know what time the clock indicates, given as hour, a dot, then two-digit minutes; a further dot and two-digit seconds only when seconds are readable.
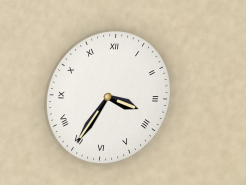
3.35
